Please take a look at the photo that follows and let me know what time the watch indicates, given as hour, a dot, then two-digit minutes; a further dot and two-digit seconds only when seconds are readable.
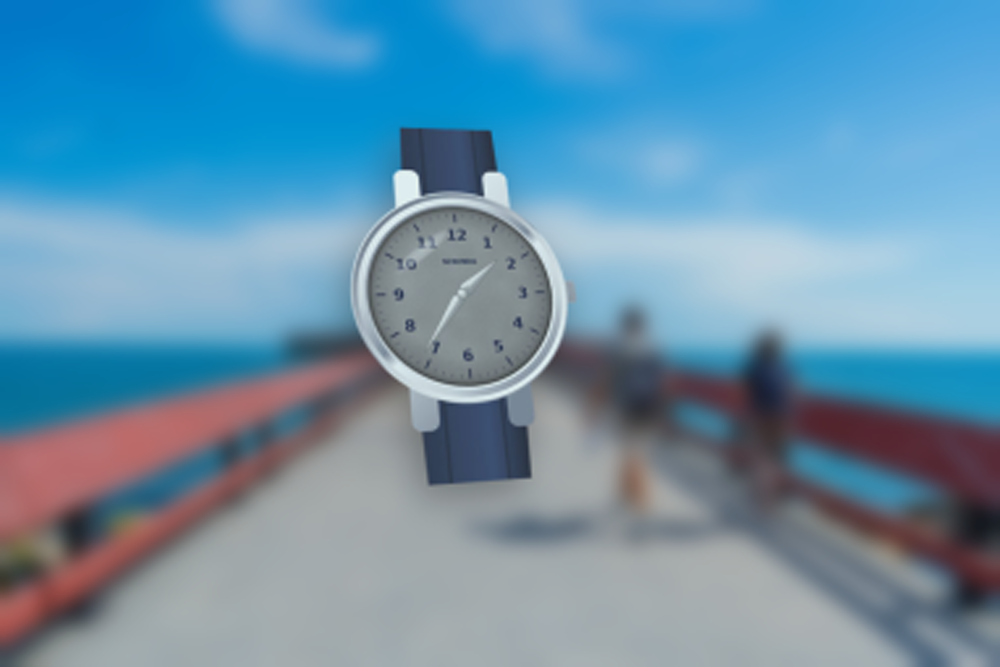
1.36
